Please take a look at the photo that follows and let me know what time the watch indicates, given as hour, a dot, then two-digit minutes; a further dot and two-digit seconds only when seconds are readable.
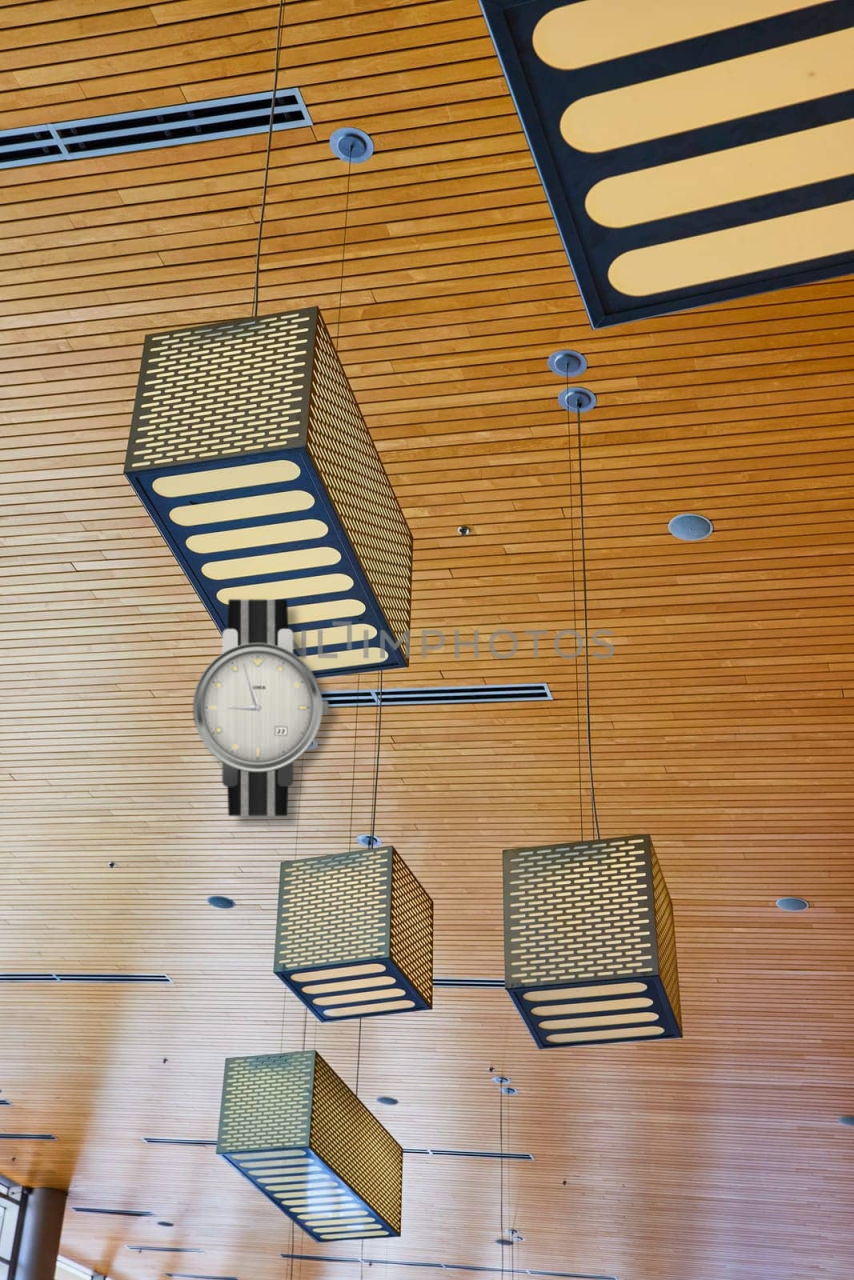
8.57
